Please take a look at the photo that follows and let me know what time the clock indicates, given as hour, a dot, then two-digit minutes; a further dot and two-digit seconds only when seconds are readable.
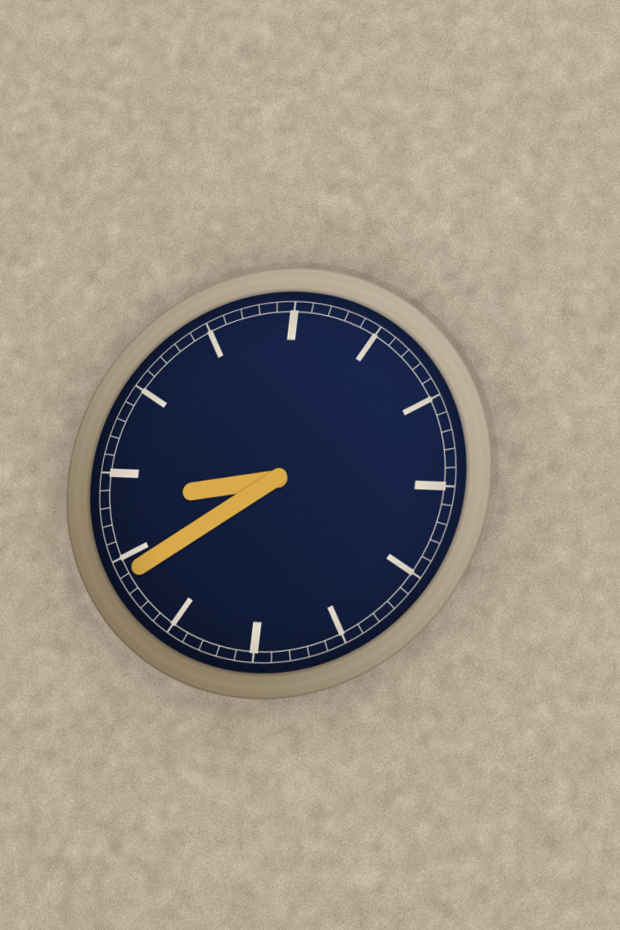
8.39
